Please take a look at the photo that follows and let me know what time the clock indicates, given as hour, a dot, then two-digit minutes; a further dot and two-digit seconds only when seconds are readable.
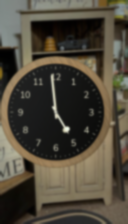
4.59
